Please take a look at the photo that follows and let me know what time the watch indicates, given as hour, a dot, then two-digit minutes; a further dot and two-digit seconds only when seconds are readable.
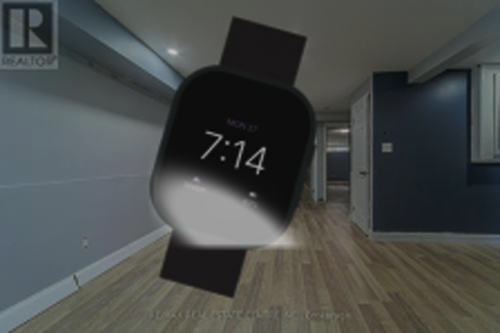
7.14
